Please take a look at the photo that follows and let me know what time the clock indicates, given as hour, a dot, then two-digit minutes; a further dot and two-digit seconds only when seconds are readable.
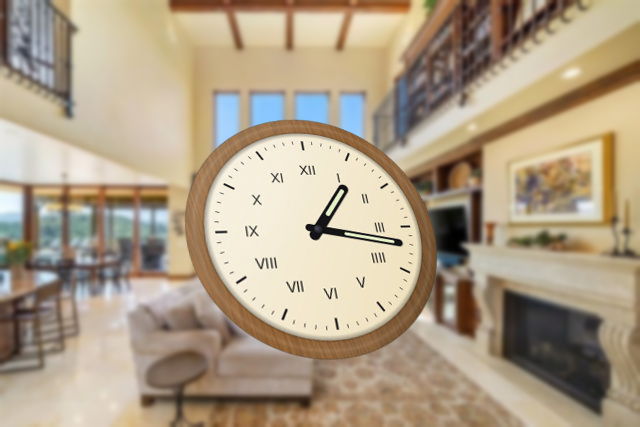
1.17
